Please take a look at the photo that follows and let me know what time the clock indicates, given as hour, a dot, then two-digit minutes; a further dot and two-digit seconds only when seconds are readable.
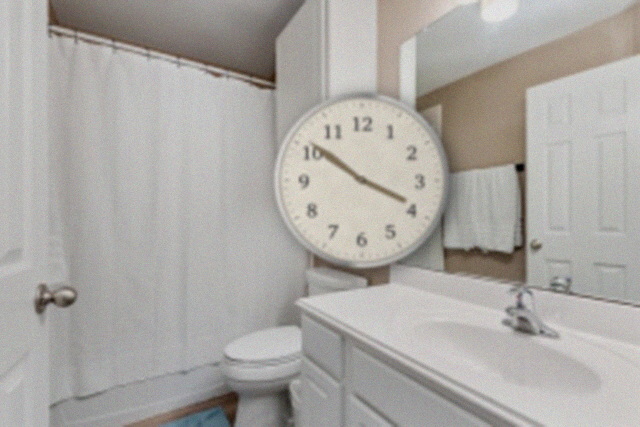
3.51
